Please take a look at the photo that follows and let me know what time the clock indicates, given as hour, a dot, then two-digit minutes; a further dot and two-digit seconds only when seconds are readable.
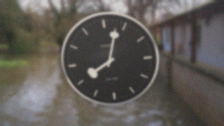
8.03
